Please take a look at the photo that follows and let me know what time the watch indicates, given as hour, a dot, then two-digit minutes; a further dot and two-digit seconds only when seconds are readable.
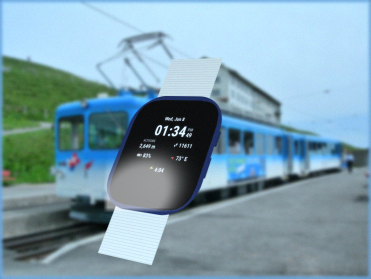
1.34
